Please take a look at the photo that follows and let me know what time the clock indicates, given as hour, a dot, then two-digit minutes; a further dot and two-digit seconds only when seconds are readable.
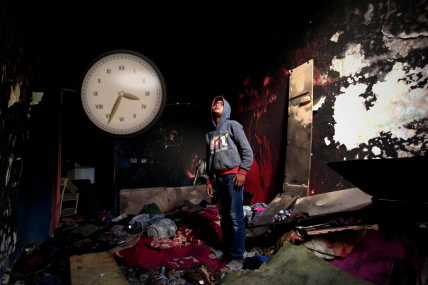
3.34
